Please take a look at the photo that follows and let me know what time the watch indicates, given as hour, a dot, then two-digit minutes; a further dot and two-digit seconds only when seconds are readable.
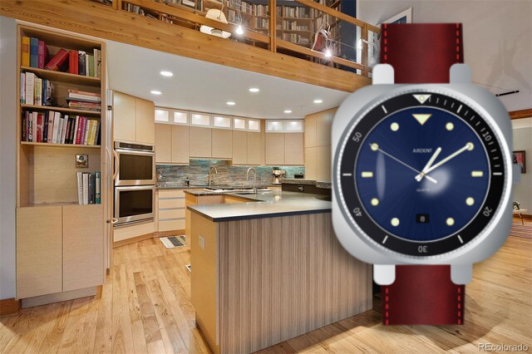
1.09.50
